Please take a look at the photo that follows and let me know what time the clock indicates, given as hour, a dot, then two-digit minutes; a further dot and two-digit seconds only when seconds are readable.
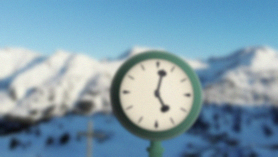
5.02
